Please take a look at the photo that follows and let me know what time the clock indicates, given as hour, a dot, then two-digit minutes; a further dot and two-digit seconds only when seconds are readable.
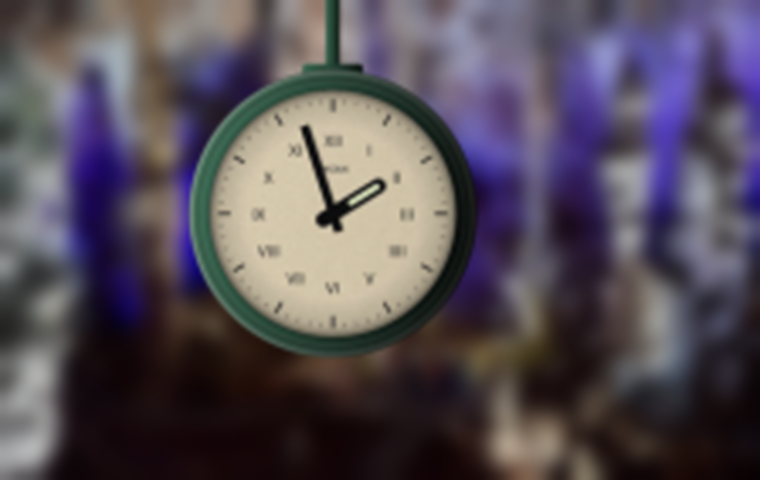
1.57
